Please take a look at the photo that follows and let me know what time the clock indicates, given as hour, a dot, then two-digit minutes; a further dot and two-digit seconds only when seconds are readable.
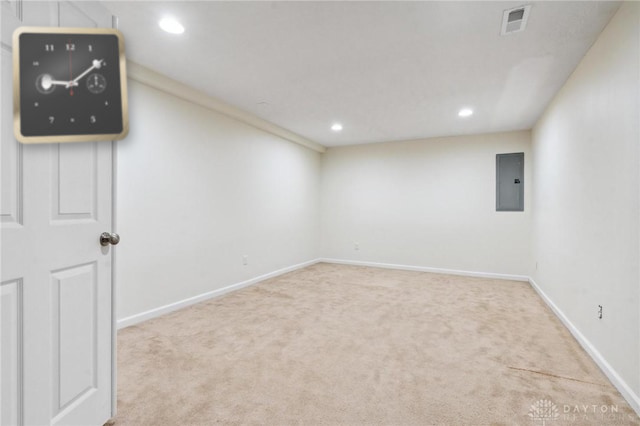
9.09
